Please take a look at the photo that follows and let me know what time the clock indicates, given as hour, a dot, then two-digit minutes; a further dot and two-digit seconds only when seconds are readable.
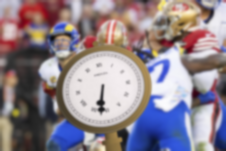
6.32
